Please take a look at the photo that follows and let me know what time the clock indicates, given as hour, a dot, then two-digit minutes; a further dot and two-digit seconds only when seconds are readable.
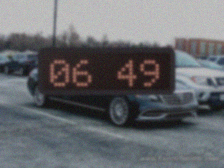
6.49
